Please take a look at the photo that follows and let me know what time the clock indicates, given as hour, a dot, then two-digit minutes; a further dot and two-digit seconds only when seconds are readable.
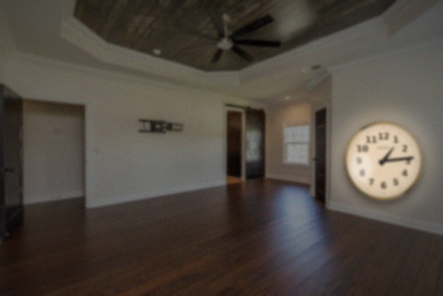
1.14
